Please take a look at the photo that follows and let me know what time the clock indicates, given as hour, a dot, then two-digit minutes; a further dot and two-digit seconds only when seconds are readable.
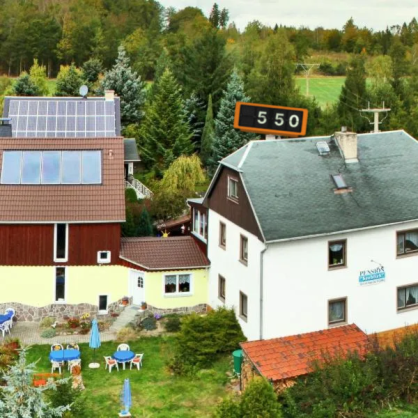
5.50
